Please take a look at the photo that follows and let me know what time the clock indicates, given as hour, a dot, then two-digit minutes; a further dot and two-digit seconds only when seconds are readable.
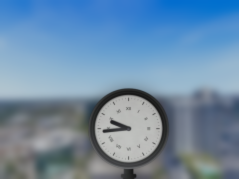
9.44
